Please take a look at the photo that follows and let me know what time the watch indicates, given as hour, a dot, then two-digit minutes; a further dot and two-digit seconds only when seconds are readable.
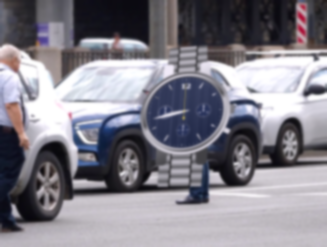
8.43
